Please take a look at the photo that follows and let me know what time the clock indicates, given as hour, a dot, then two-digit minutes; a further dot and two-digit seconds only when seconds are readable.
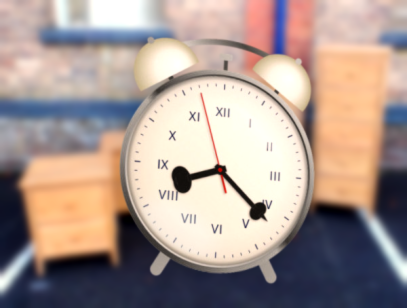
8.21.57
